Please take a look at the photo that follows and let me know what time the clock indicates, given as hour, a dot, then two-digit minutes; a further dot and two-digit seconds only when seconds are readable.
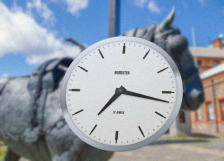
7.17
